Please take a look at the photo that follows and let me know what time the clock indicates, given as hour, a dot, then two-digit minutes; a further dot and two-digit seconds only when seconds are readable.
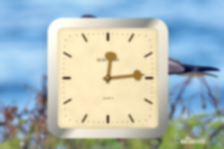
12.14
